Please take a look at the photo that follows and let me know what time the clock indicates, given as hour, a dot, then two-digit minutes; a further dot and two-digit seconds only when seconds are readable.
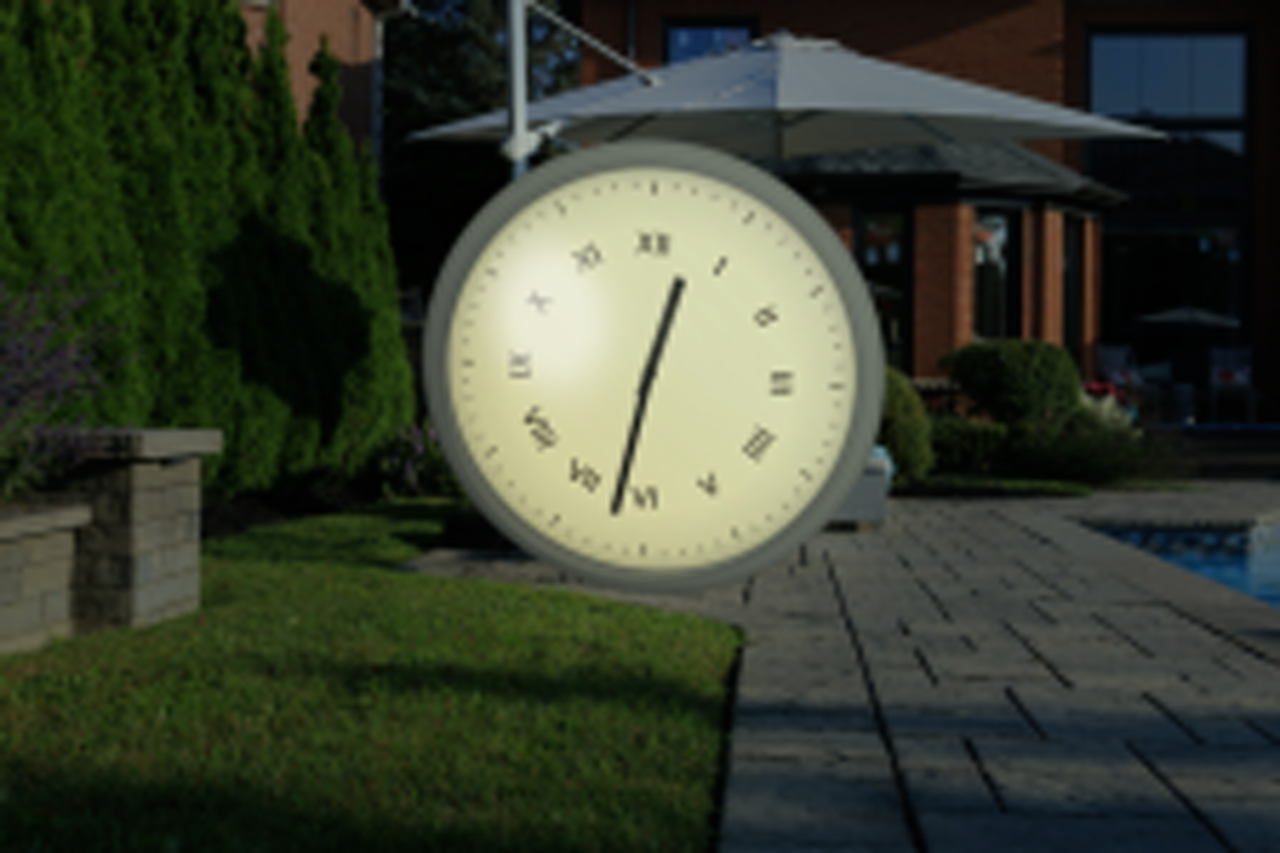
12.32
